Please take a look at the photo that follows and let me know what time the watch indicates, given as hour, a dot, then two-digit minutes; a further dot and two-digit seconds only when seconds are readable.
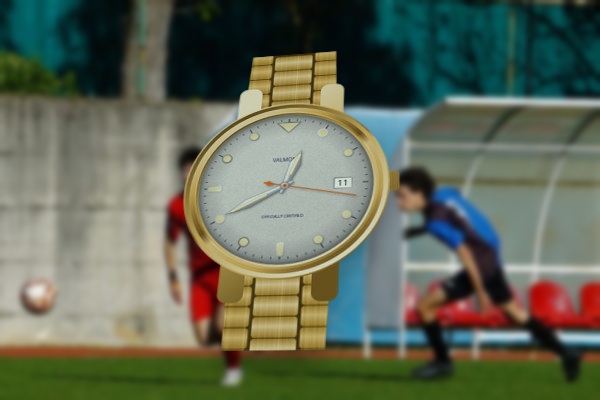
12.40.17
